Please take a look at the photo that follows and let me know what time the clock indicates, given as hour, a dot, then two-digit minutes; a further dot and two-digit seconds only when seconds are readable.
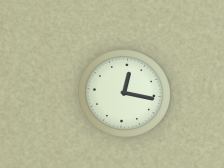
12.16
